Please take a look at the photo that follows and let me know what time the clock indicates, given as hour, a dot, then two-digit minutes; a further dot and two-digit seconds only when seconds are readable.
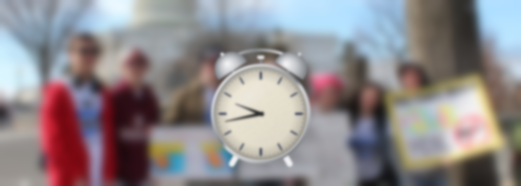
9.43
